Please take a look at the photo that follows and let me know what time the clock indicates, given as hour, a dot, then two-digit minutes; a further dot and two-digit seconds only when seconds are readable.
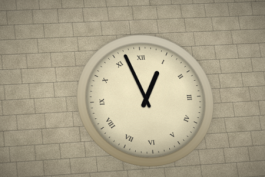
12.57
